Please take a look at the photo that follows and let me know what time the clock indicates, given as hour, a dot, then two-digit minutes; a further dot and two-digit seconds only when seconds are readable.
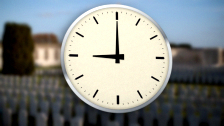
9.00
